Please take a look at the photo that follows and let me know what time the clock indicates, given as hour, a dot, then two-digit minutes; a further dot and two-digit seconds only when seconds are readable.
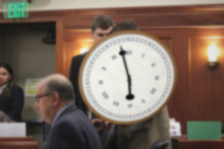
5.58
